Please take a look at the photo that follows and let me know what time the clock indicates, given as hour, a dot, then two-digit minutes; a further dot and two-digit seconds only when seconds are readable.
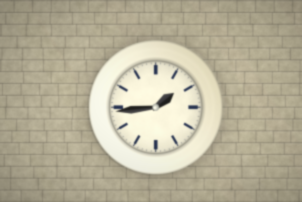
1.44
